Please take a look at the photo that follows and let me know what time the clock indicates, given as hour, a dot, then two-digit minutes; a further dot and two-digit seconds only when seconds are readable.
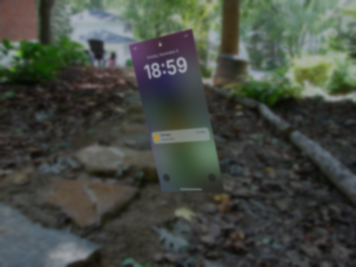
18.59
